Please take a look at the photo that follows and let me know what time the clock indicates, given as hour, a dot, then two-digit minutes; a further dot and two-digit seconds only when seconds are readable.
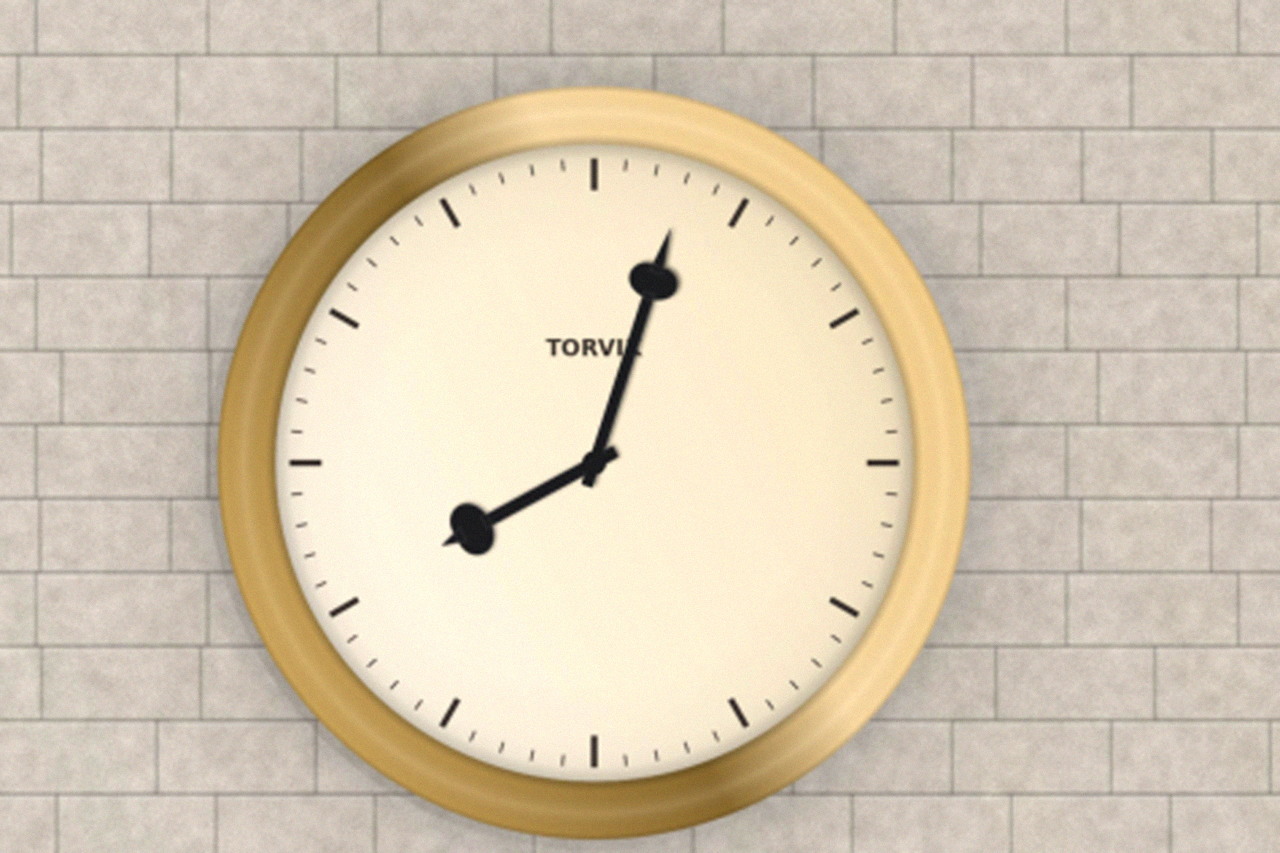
8.03
